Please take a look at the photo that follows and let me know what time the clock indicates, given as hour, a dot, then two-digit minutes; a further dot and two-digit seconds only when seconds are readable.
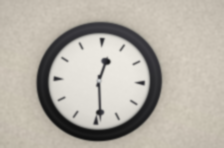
12.29
